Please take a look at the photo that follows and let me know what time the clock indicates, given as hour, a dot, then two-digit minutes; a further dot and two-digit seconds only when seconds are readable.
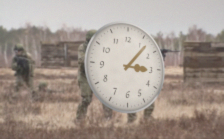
3.07
